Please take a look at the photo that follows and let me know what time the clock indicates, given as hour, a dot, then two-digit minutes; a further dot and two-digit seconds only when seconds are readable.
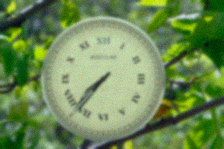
7.37
